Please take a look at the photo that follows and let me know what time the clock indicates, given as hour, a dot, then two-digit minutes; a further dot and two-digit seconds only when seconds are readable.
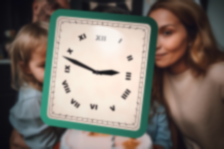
2.48
